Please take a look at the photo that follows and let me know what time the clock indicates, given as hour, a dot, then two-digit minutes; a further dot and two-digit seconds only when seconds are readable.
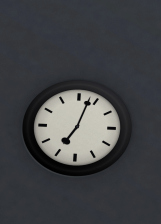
7.03
